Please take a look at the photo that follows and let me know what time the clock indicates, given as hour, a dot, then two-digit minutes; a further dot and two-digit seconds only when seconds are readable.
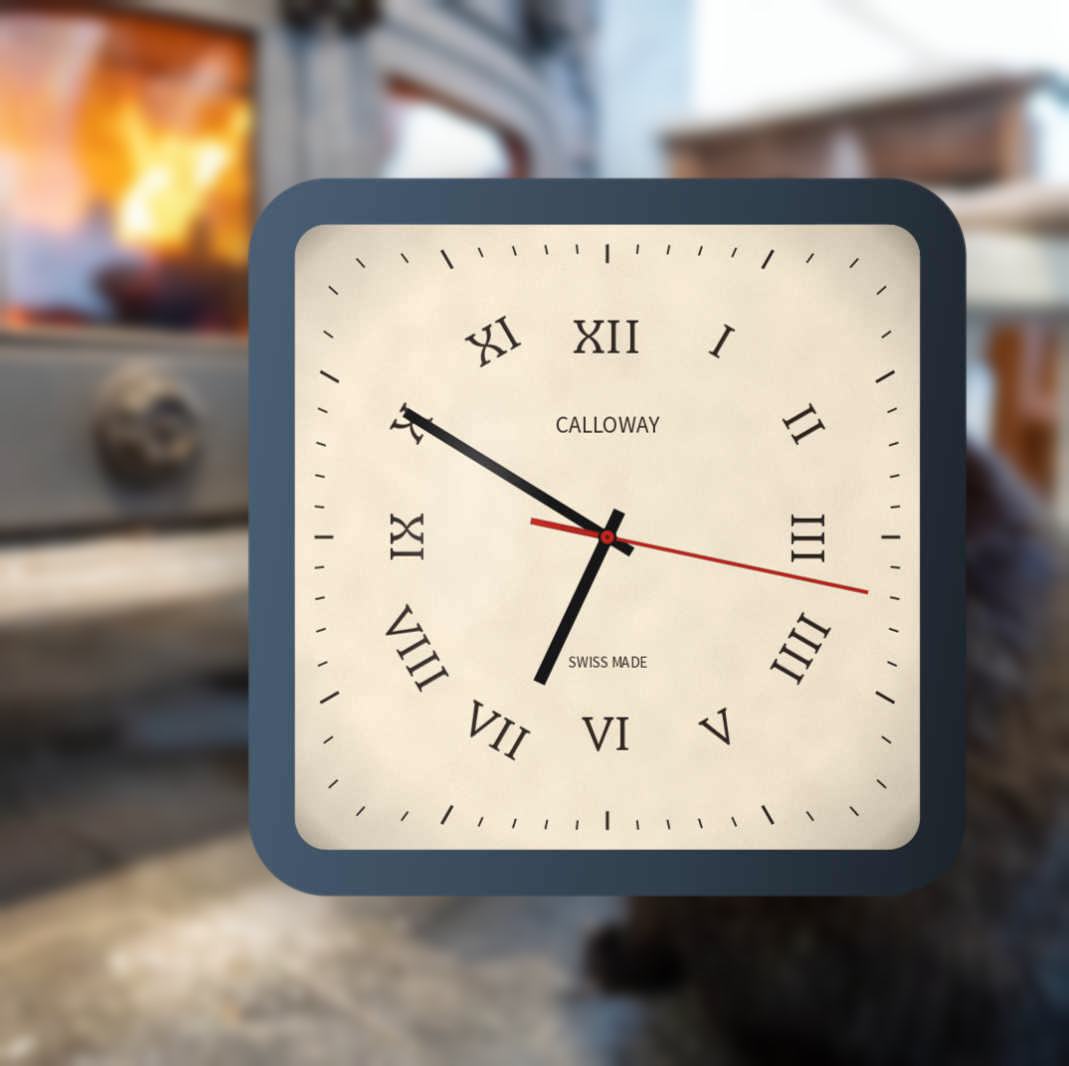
6.50.17
